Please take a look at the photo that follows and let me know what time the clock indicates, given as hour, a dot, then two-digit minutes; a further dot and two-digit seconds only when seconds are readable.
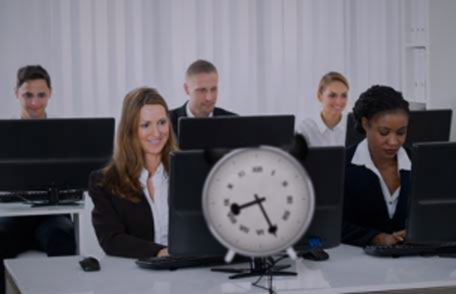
8.26
